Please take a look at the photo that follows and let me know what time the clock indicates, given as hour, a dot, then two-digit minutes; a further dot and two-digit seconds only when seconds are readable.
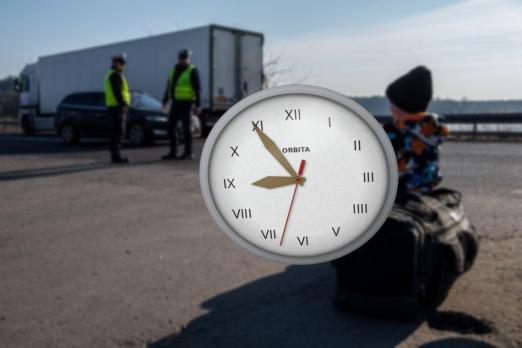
8.54.33
